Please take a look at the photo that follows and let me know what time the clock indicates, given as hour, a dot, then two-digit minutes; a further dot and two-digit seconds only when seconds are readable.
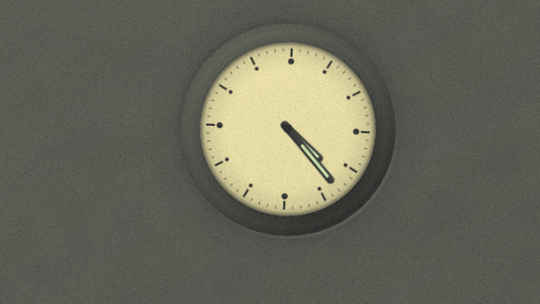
4.23
